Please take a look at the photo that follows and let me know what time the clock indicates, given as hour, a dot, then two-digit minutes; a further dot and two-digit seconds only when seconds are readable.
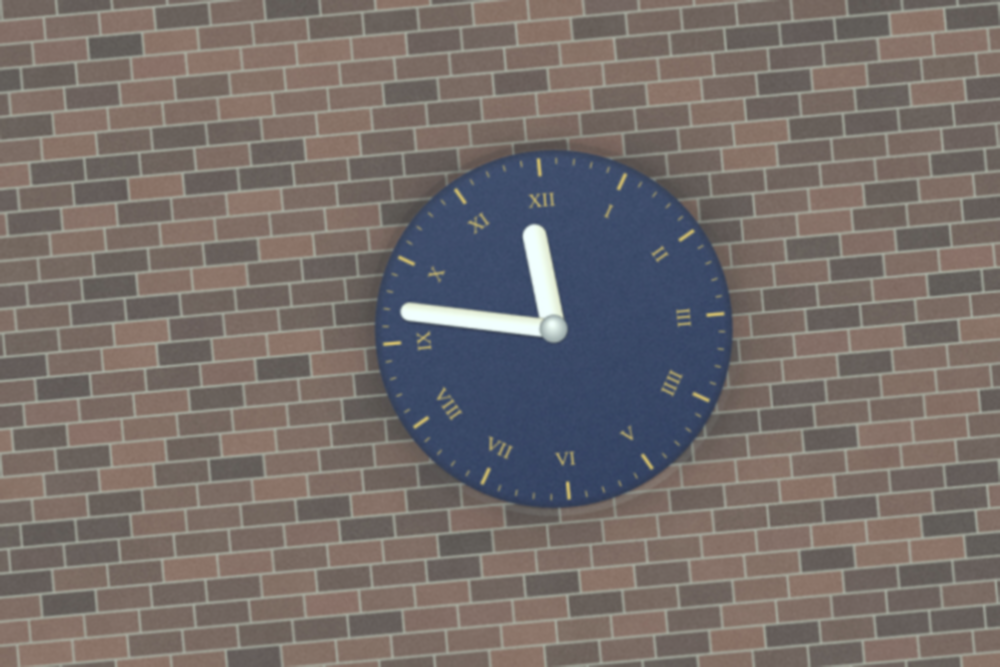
11.47
